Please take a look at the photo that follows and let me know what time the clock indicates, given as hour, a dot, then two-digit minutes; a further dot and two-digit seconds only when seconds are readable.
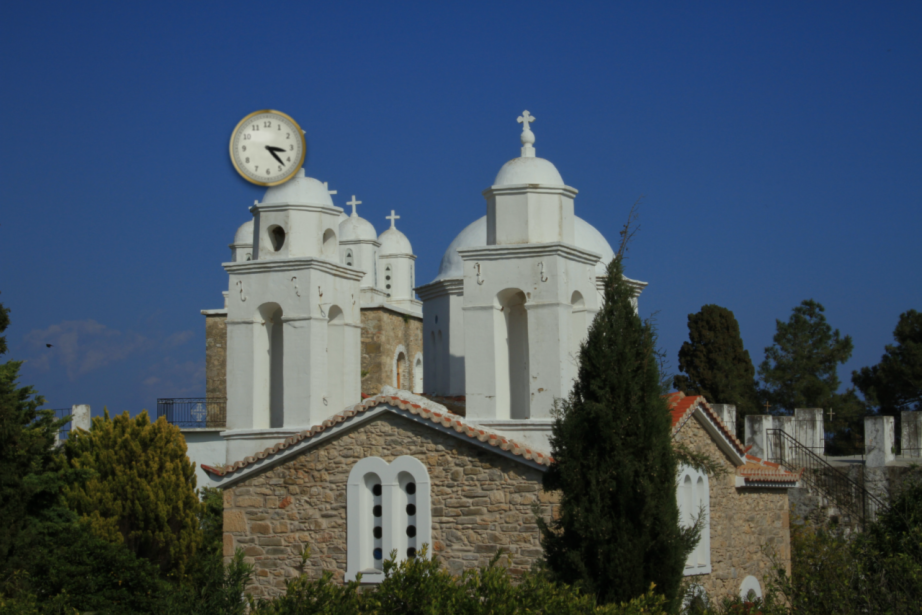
3.23
